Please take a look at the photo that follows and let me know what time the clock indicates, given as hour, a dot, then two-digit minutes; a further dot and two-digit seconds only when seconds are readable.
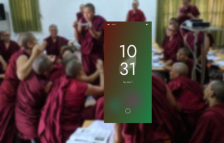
10.31
